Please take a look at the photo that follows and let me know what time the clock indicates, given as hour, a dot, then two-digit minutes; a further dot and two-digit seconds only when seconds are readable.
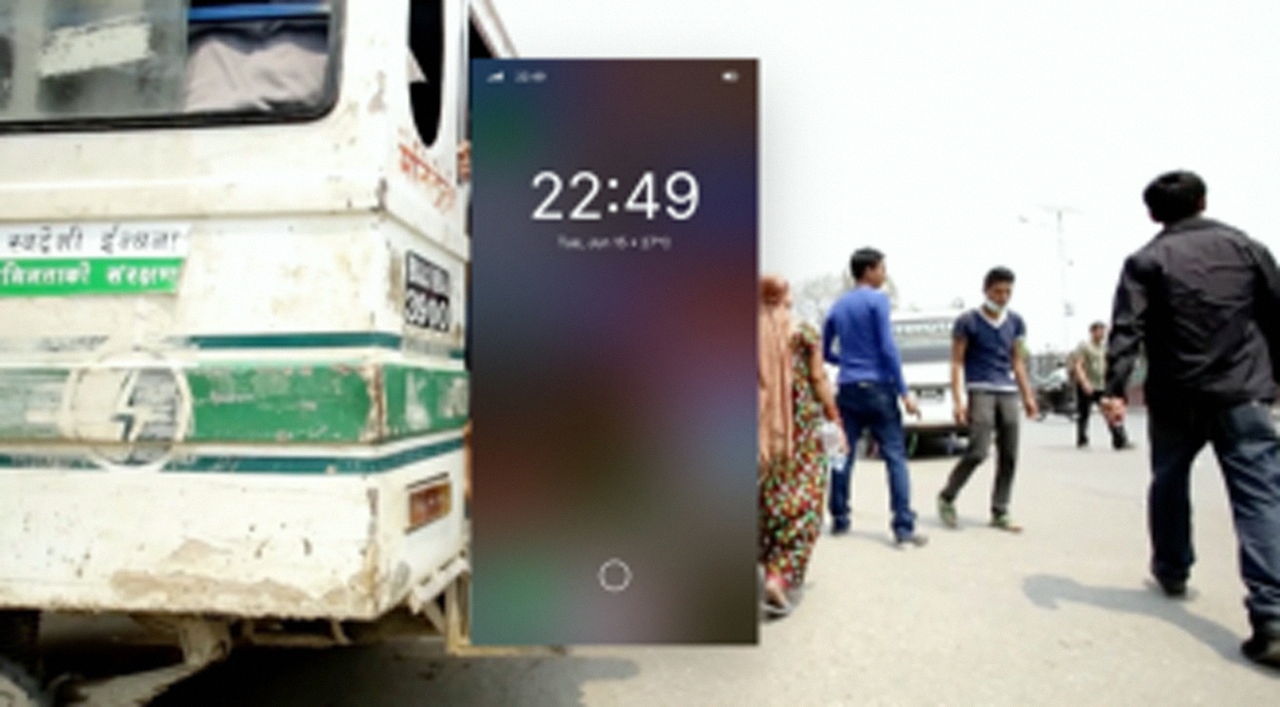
22.49
